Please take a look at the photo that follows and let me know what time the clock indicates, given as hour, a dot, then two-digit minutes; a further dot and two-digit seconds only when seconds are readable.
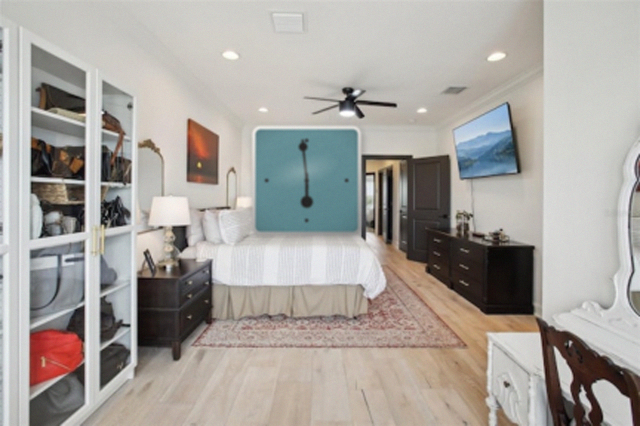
5.59
